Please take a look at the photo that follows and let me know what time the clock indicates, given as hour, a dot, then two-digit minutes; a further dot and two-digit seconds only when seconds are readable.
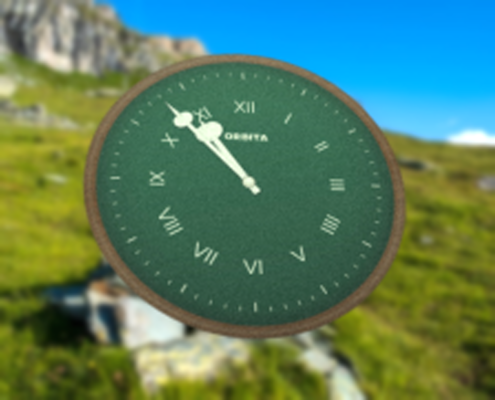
10.53
